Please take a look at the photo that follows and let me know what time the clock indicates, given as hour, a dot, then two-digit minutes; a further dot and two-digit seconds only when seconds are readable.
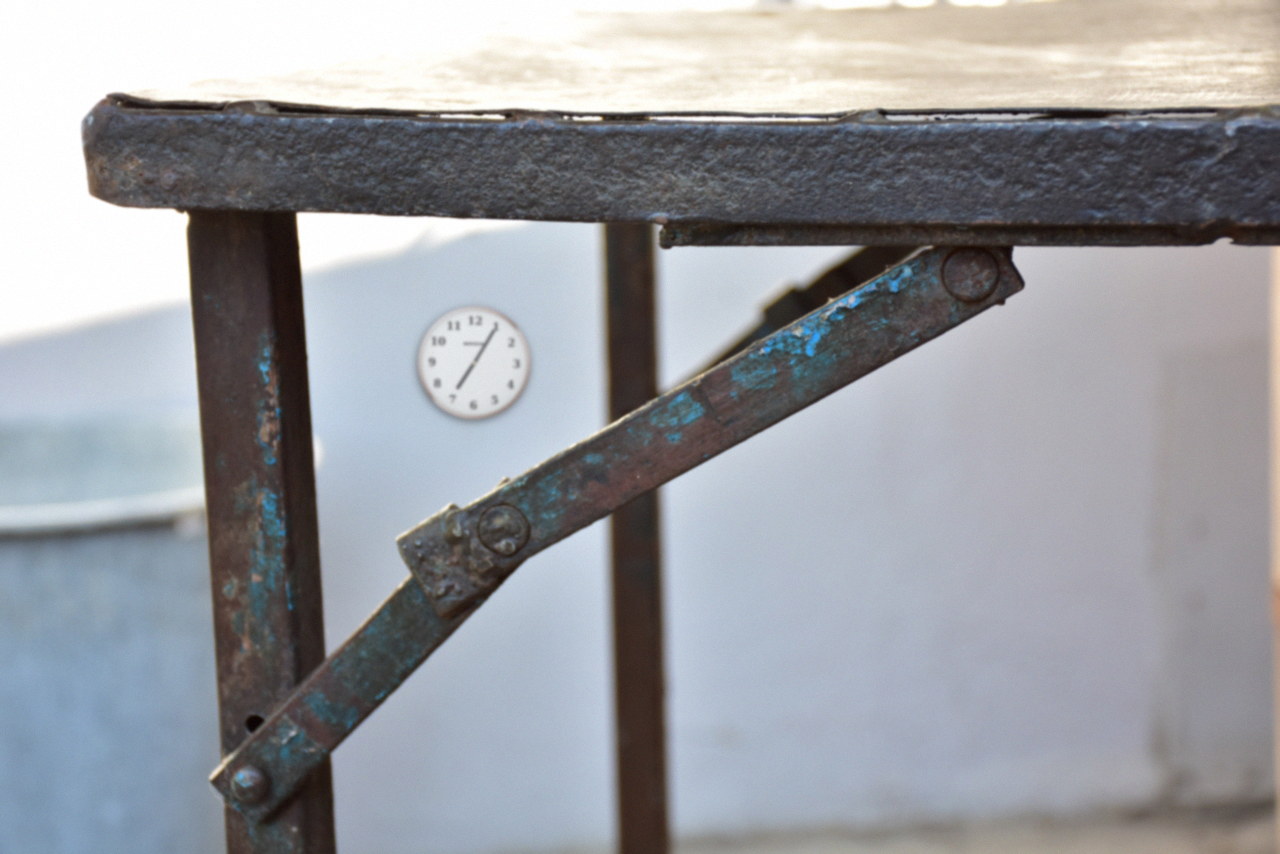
7.05
